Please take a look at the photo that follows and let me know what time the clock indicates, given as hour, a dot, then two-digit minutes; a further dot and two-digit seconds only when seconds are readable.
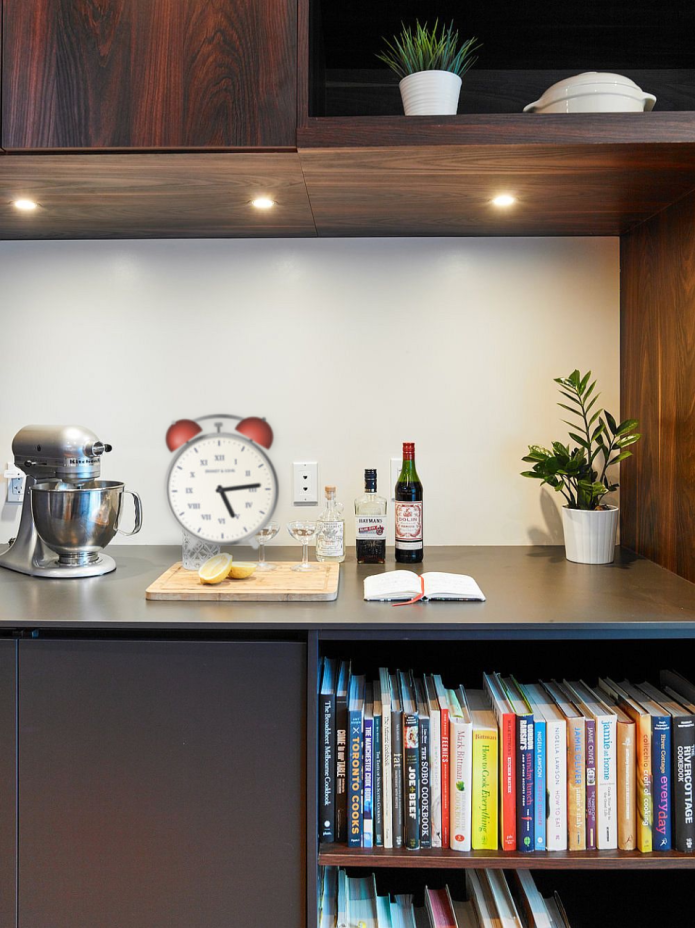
5.14
